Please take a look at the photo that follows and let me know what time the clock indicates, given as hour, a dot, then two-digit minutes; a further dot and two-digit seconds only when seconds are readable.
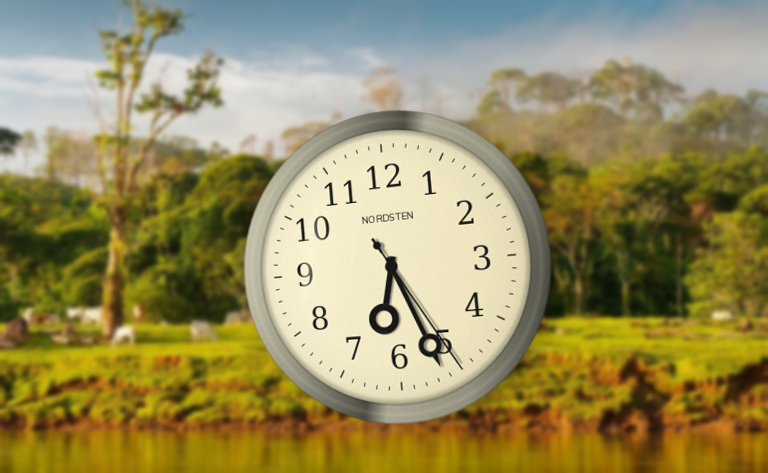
6.26.25
